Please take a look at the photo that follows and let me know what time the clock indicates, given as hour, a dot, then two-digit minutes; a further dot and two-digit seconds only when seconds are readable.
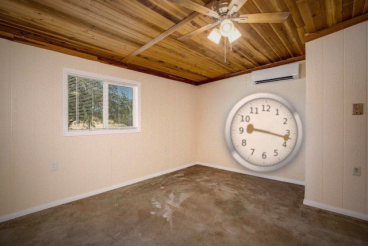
9.17
